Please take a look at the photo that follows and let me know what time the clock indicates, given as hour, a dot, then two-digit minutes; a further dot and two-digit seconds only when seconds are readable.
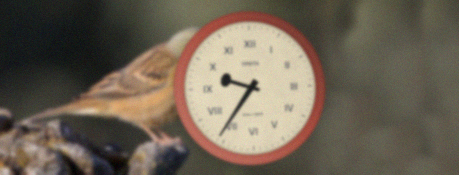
9.36
